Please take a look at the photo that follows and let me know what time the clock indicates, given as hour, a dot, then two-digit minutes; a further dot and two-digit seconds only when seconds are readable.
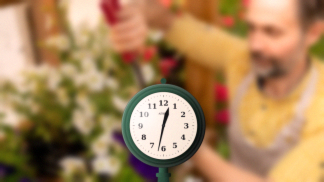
12.32
